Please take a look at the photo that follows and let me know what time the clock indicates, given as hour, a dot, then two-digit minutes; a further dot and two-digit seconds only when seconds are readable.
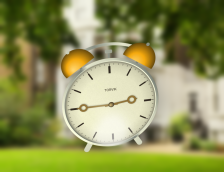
2.45
